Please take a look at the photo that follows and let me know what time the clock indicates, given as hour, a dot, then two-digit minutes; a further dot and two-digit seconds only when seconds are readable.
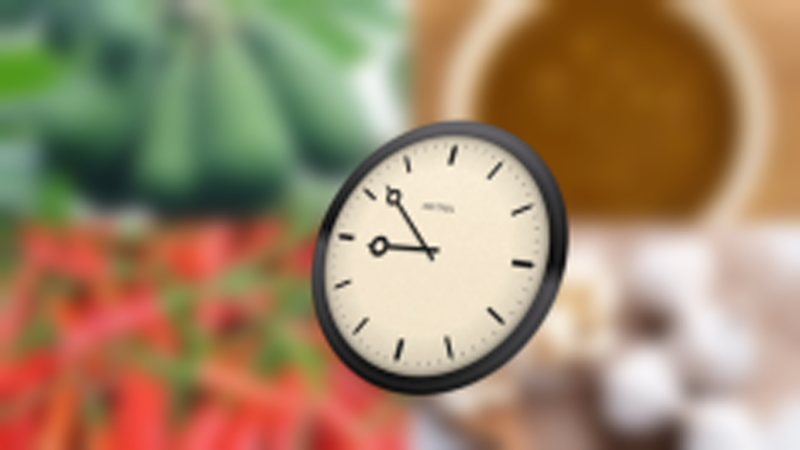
8.52
